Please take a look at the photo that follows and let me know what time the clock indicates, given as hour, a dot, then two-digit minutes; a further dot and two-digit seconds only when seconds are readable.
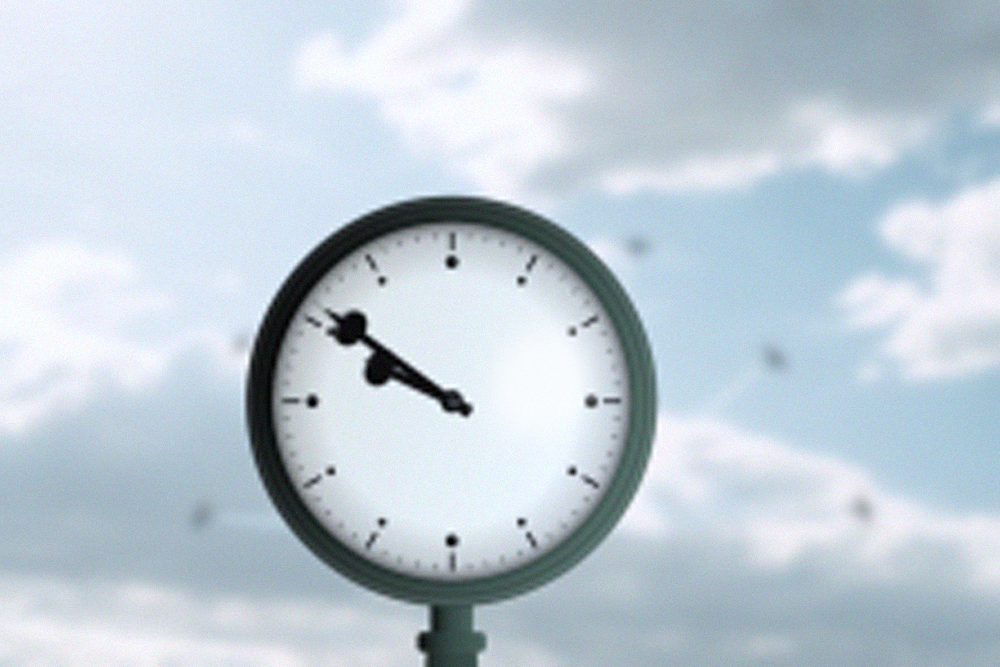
9.51
